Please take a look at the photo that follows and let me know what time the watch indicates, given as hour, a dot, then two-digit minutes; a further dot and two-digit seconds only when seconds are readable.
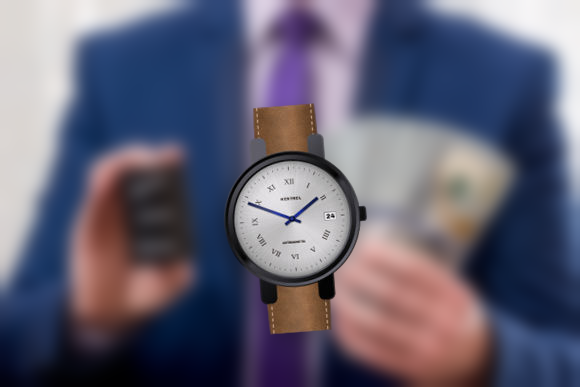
1.49
